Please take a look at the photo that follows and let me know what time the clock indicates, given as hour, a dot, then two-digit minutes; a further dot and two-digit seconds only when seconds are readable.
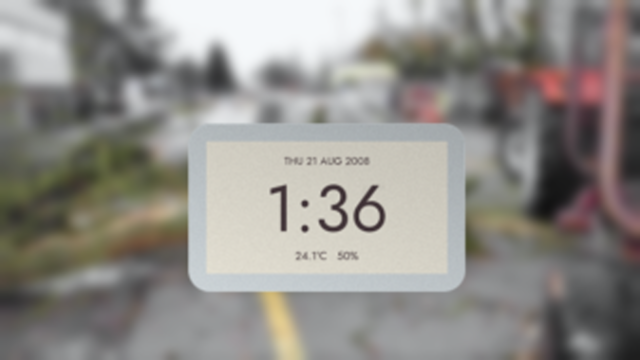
1.36
